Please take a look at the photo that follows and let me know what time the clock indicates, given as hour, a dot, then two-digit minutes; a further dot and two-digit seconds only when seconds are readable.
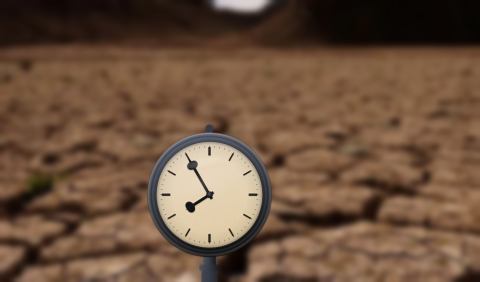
7.55
